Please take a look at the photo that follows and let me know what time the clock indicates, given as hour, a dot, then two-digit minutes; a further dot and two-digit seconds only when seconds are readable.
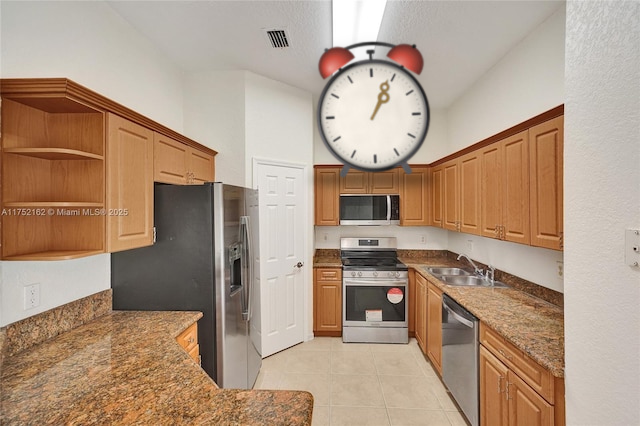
1.04
